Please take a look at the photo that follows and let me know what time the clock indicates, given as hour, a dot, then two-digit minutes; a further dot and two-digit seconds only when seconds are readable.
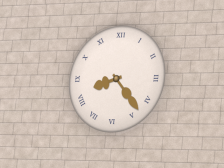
8.23
